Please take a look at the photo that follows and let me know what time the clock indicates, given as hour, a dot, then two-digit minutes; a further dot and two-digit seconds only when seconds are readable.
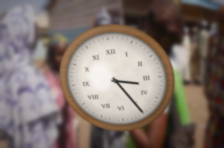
3.25
